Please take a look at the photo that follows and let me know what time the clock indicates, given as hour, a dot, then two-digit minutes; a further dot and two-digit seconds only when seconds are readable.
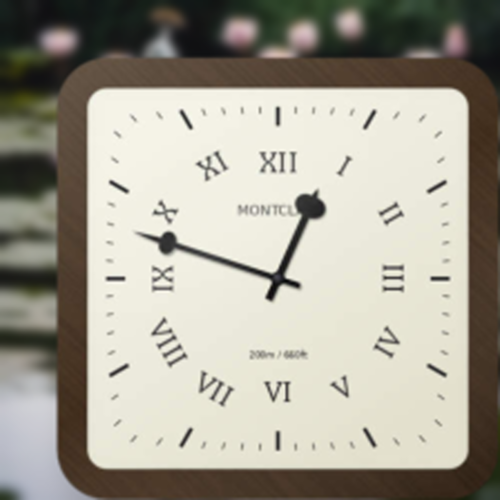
12.48
